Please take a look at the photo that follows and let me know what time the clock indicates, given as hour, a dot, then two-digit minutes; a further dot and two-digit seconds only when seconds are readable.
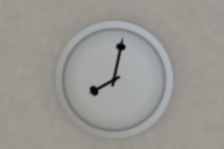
8.02
